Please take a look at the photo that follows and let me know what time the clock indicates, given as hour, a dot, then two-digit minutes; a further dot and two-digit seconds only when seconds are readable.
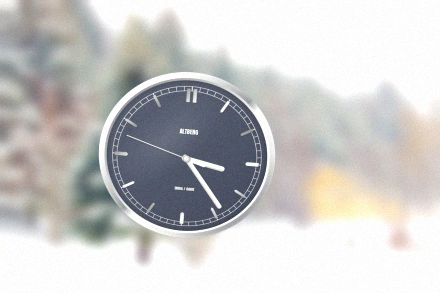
3.23.48
